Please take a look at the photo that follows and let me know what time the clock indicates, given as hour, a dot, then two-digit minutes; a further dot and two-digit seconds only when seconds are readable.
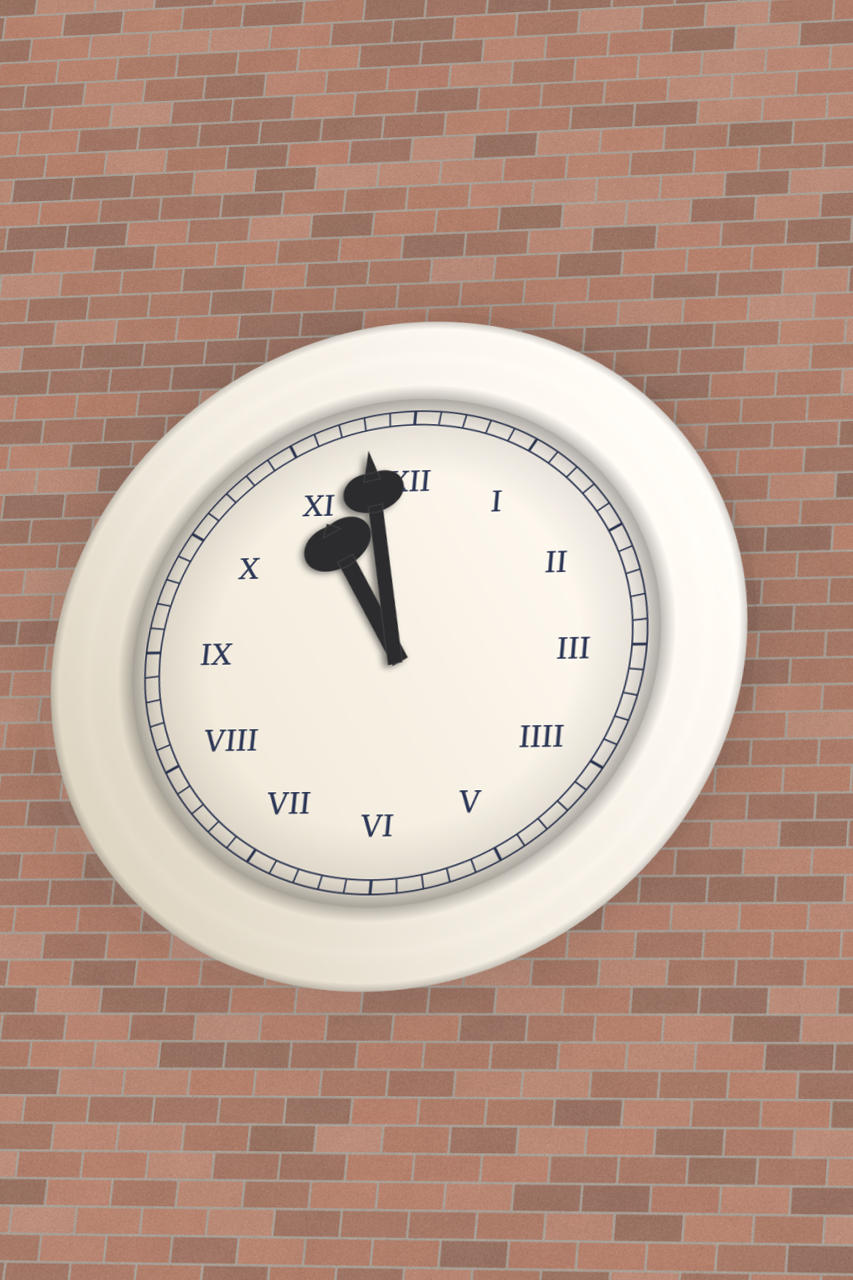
10.58
